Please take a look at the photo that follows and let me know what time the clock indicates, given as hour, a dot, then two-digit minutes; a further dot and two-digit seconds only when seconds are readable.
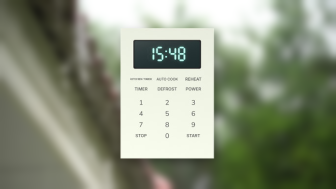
15.48
